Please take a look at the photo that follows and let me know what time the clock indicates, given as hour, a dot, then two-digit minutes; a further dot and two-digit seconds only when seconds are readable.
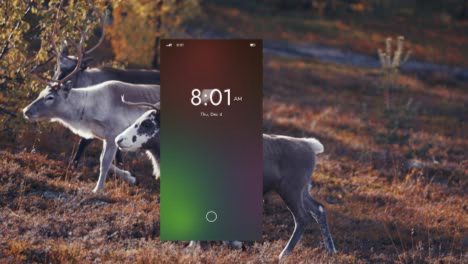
8.01
